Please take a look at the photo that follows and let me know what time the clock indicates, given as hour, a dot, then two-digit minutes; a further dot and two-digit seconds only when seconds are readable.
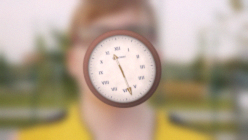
11.28
